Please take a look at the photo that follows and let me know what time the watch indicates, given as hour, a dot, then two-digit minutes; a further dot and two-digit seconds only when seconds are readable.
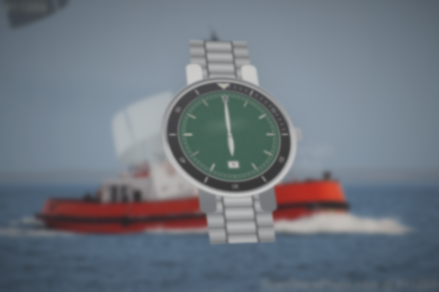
6.00
